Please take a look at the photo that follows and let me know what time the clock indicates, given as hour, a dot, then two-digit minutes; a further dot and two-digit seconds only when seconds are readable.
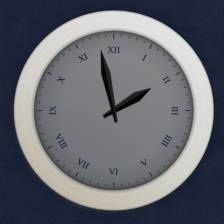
1.58
